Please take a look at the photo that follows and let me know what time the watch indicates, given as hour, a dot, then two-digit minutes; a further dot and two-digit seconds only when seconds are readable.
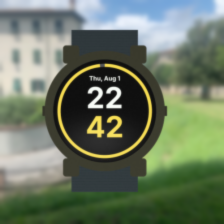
22.42
